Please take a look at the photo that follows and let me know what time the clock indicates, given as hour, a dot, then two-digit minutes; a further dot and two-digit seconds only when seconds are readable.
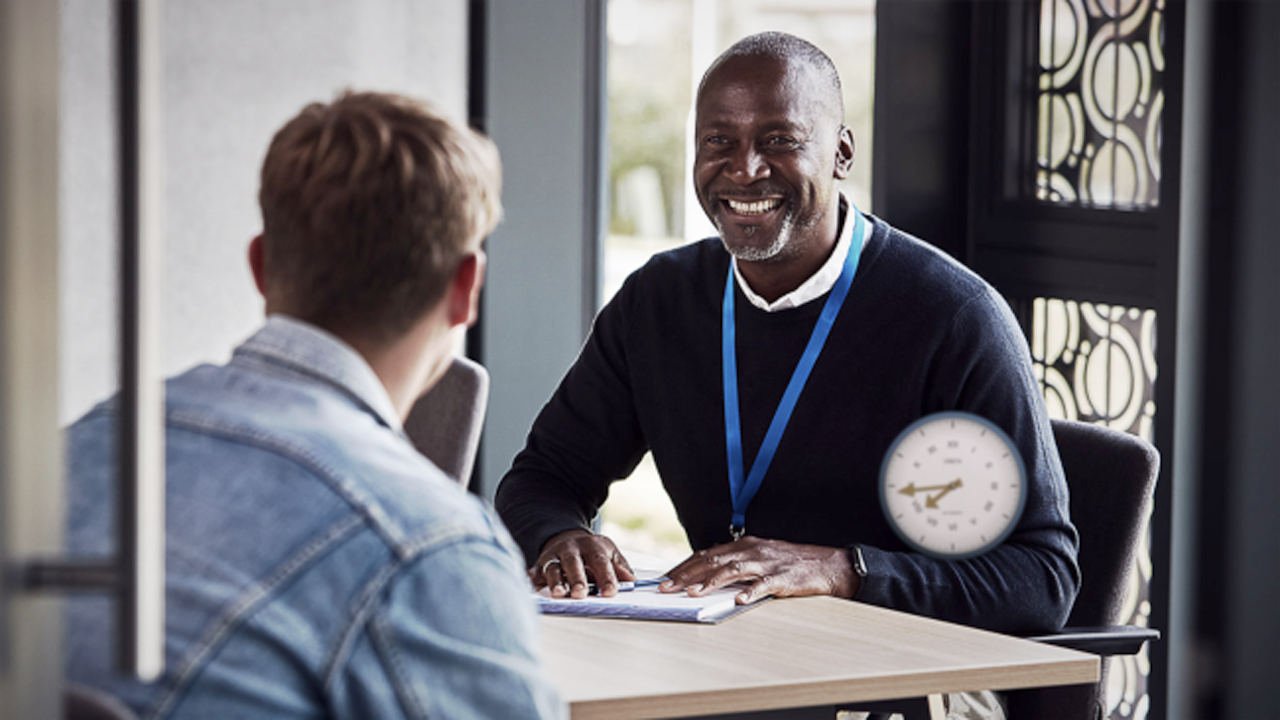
7.44
